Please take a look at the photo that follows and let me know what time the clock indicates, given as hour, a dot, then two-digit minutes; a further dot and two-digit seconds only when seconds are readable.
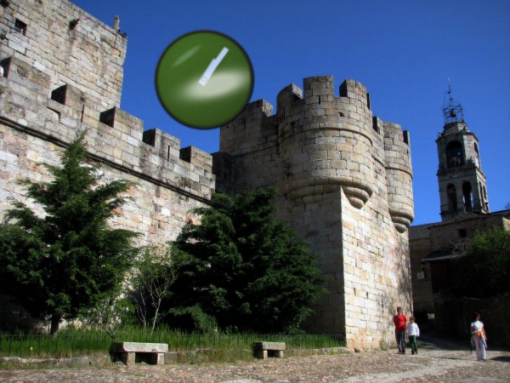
1.06
